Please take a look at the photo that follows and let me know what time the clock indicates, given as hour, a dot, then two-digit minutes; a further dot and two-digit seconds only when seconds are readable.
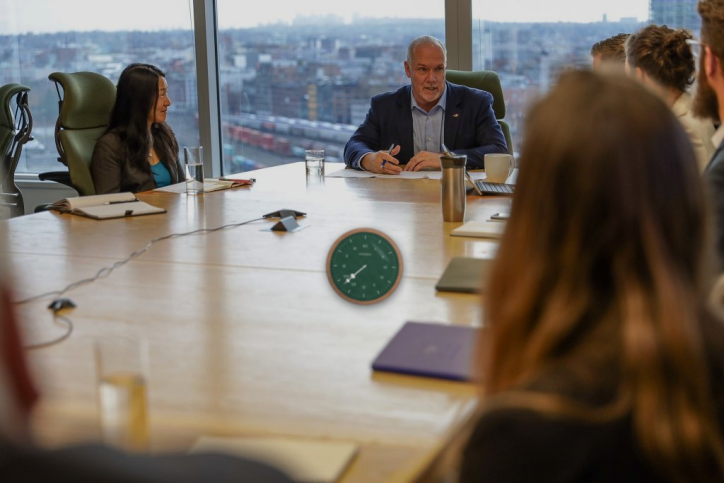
7.38
